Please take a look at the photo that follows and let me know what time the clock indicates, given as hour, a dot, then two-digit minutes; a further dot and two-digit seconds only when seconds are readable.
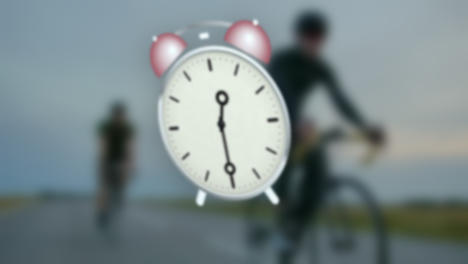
12.30
